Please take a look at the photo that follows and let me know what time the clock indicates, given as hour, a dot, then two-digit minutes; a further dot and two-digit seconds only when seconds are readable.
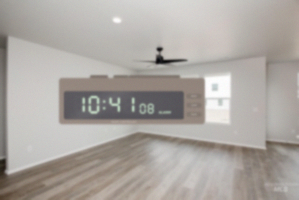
10.41
